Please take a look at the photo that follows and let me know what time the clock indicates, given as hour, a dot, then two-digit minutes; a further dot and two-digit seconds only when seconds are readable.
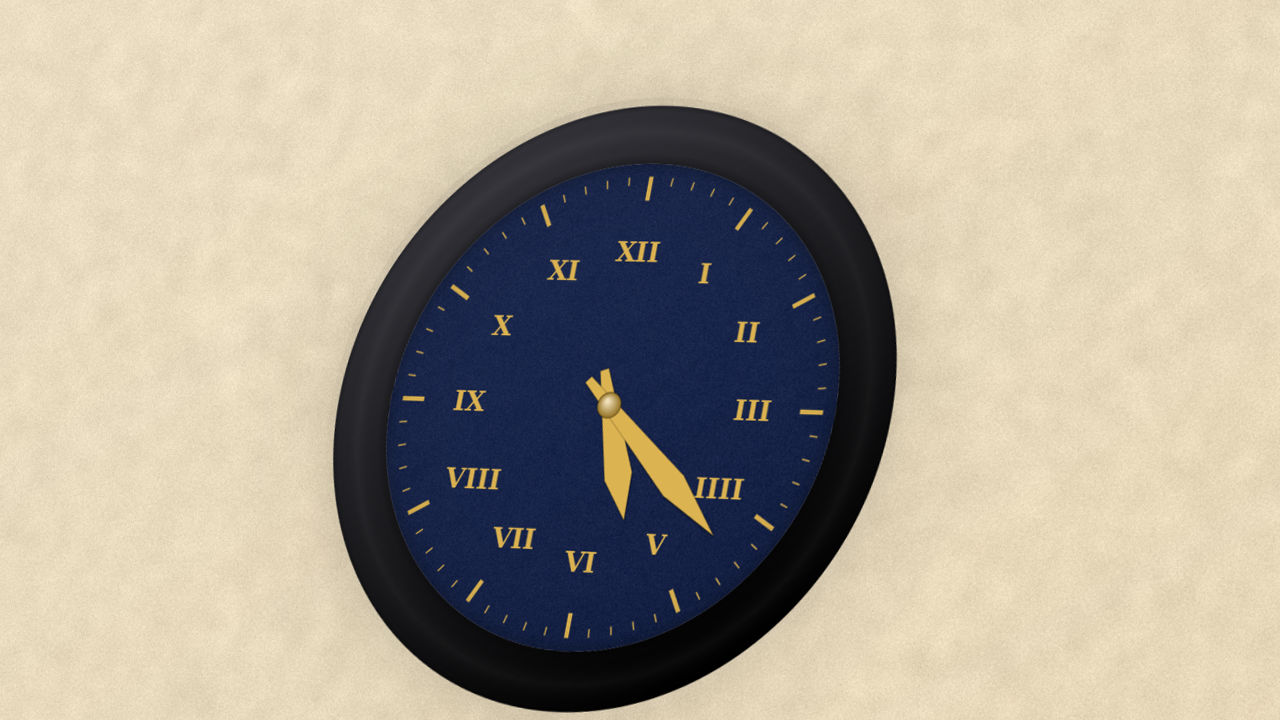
5.22
